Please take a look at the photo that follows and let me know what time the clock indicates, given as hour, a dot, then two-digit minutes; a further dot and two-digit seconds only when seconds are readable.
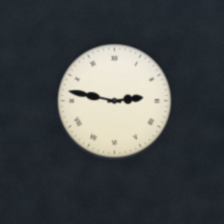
2.47
